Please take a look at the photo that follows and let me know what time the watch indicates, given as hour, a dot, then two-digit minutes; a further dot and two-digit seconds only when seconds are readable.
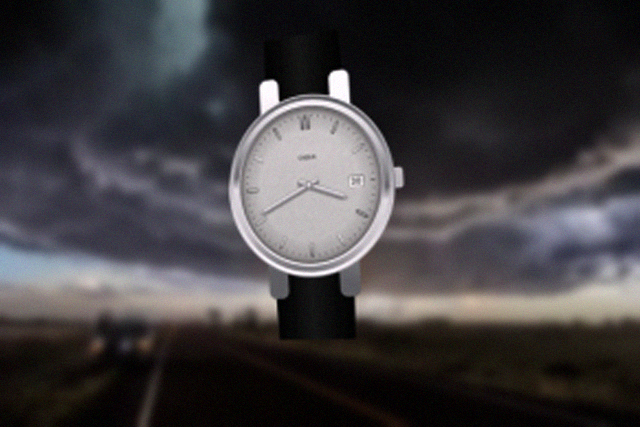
3.41
